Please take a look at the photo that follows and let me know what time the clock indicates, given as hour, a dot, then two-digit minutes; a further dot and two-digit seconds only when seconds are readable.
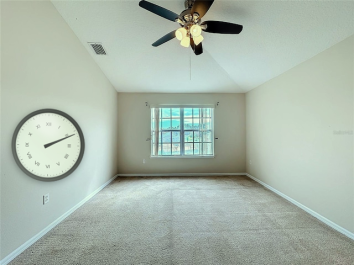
2.11
